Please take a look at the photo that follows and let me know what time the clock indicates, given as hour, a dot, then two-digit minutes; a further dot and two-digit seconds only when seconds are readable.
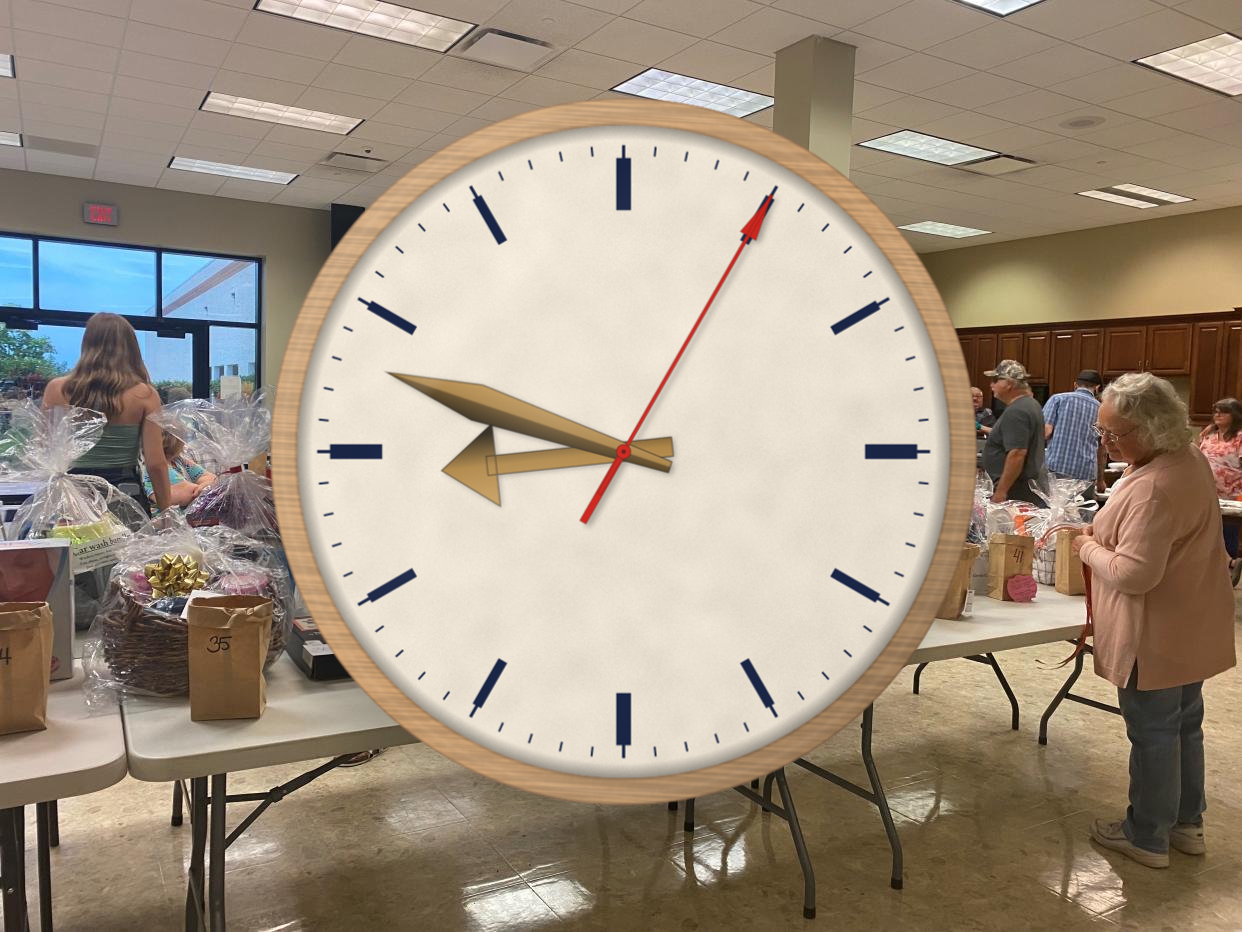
8.48.05
